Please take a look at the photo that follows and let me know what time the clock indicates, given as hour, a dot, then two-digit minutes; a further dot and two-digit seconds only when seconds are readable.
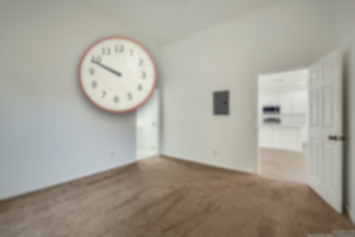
9.49
